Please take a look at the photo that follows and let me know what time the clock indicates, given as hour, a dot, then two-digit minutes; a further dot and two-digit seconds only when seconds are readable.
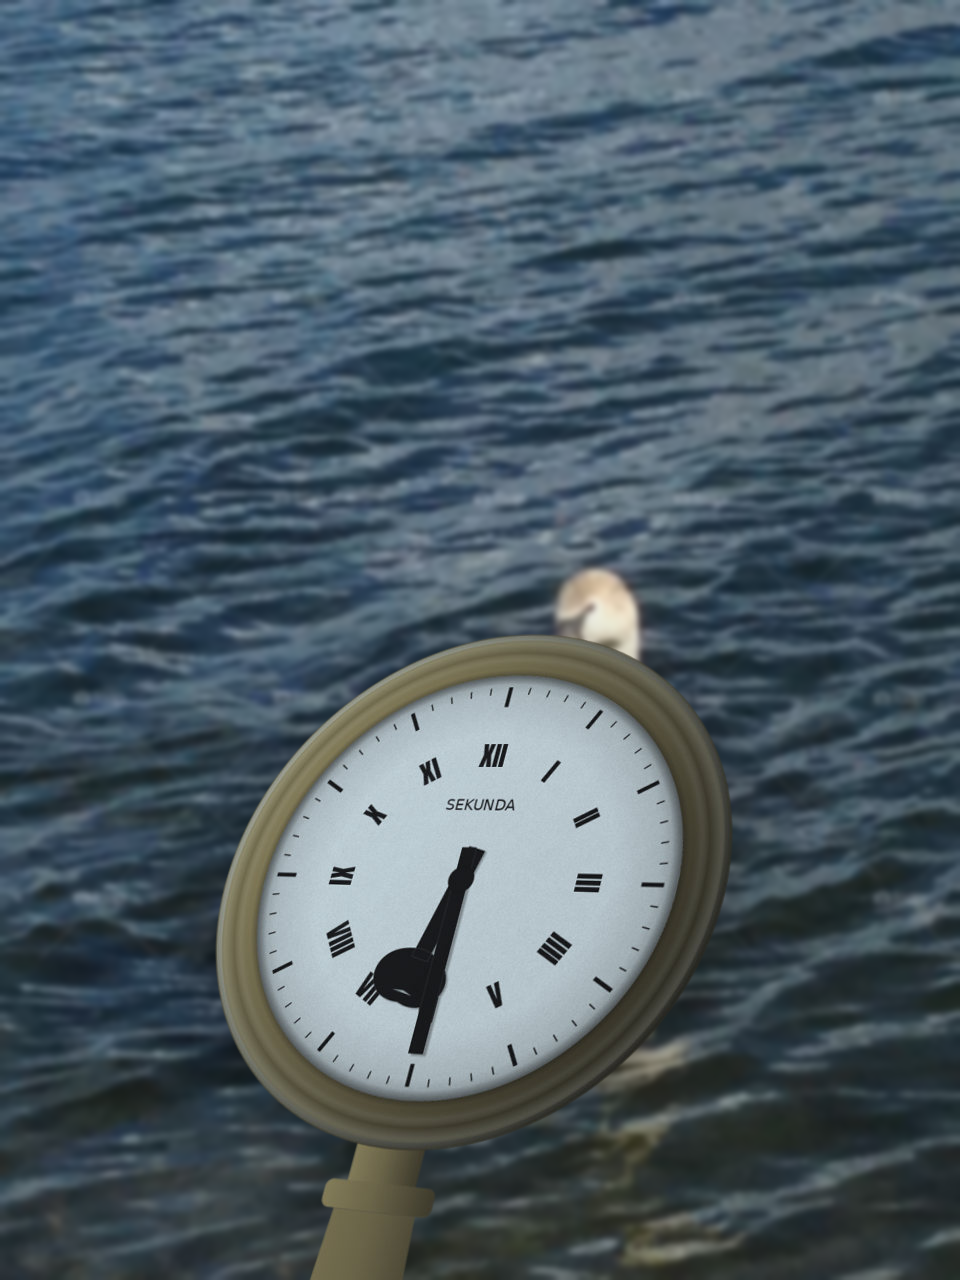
6.30
